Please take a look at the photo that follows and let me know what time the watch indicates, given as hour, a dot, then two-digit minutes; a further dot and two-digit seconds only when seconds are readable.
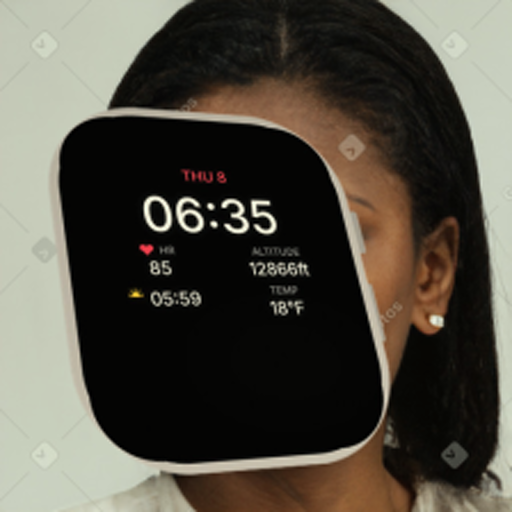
6.35
